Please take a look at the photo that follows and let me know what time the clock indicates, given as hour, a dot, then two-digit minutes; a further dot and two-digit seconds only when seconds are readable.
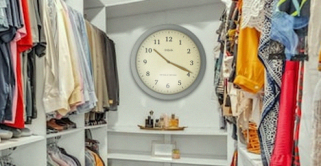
10.19
